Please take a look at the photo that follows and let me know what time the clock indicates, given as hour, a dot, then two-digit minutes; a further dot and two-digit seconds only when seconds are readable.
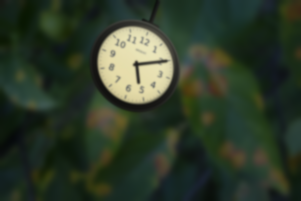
5.10
